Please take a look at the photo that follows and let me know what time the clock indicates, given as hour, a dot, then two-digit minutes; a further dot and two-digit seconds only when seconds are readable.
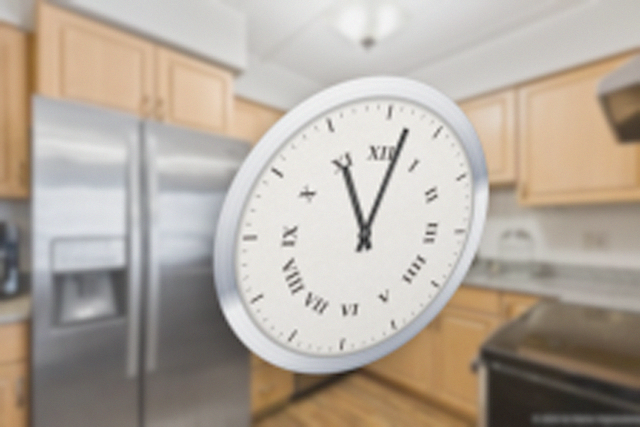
11.02
